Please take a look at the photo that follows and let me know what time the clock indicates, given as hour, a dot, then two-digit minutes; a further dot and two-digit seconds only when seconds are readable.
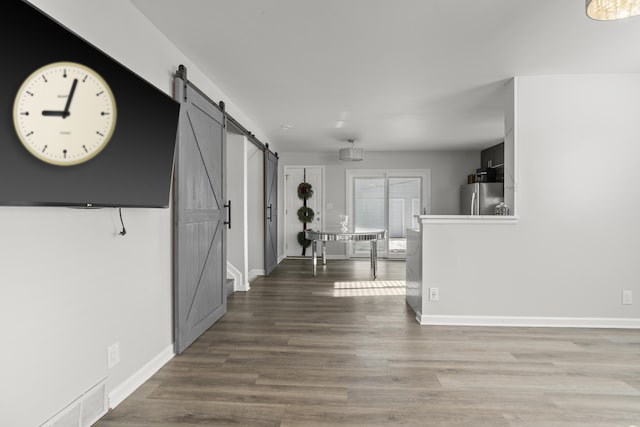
9.03
